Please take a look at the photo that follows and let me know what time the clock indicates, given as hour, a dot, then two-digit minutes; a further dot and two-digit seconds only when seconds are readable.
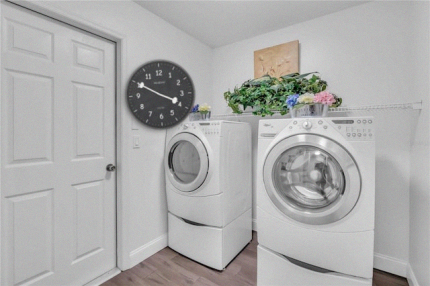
3.50
